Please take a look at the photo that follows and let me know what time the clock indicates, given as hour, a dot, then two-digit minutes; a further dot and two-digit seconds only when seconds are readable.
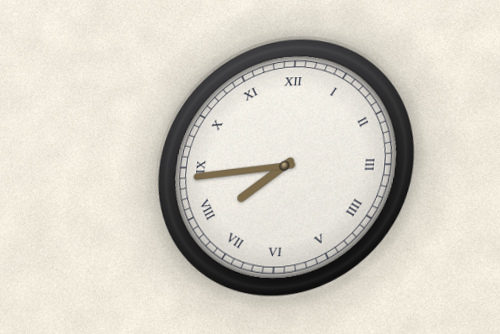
7.44
